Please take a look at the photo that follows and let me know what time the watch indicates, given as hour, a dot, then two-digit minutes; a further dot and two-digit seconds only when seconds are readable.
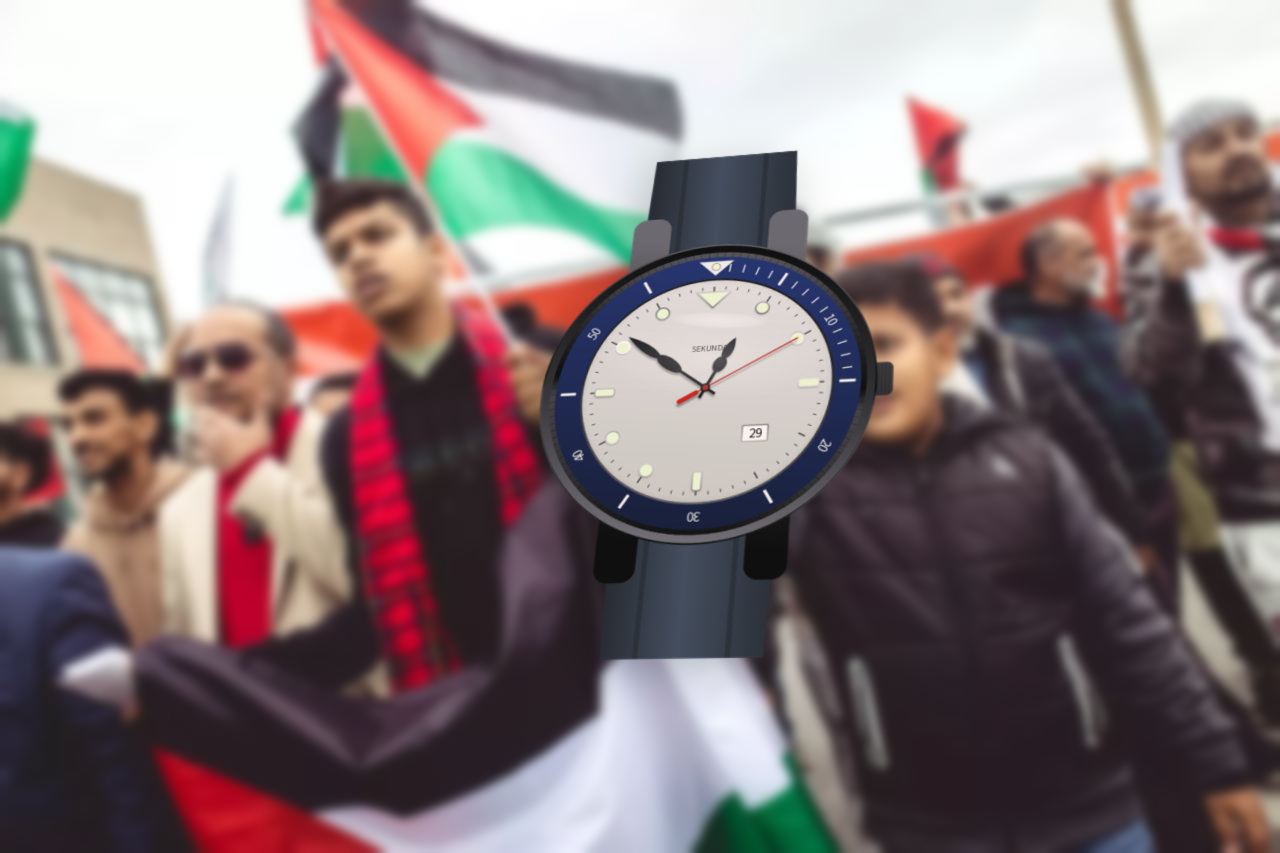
12.51.10
